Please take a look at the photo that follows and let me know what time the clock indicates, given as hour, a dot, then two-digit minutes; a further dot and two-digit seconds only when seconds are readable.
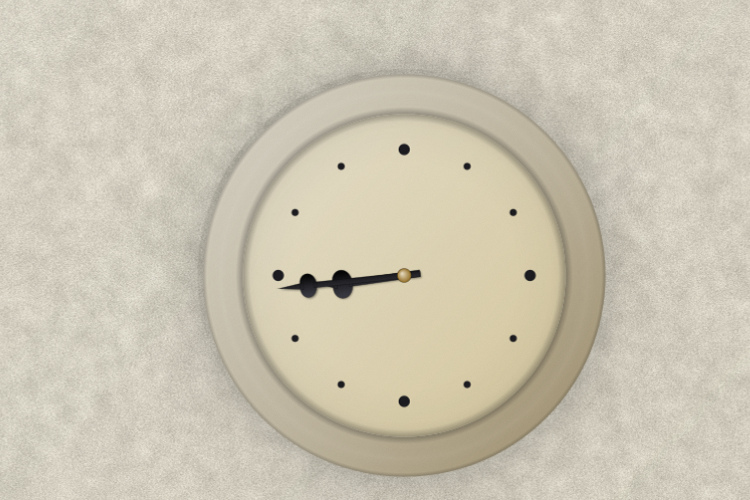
8.44
